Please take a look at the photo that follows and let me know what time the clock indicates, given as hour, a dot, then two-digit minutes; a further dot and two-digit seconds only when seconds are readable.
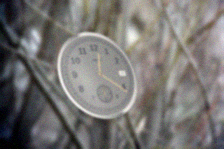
12.21
